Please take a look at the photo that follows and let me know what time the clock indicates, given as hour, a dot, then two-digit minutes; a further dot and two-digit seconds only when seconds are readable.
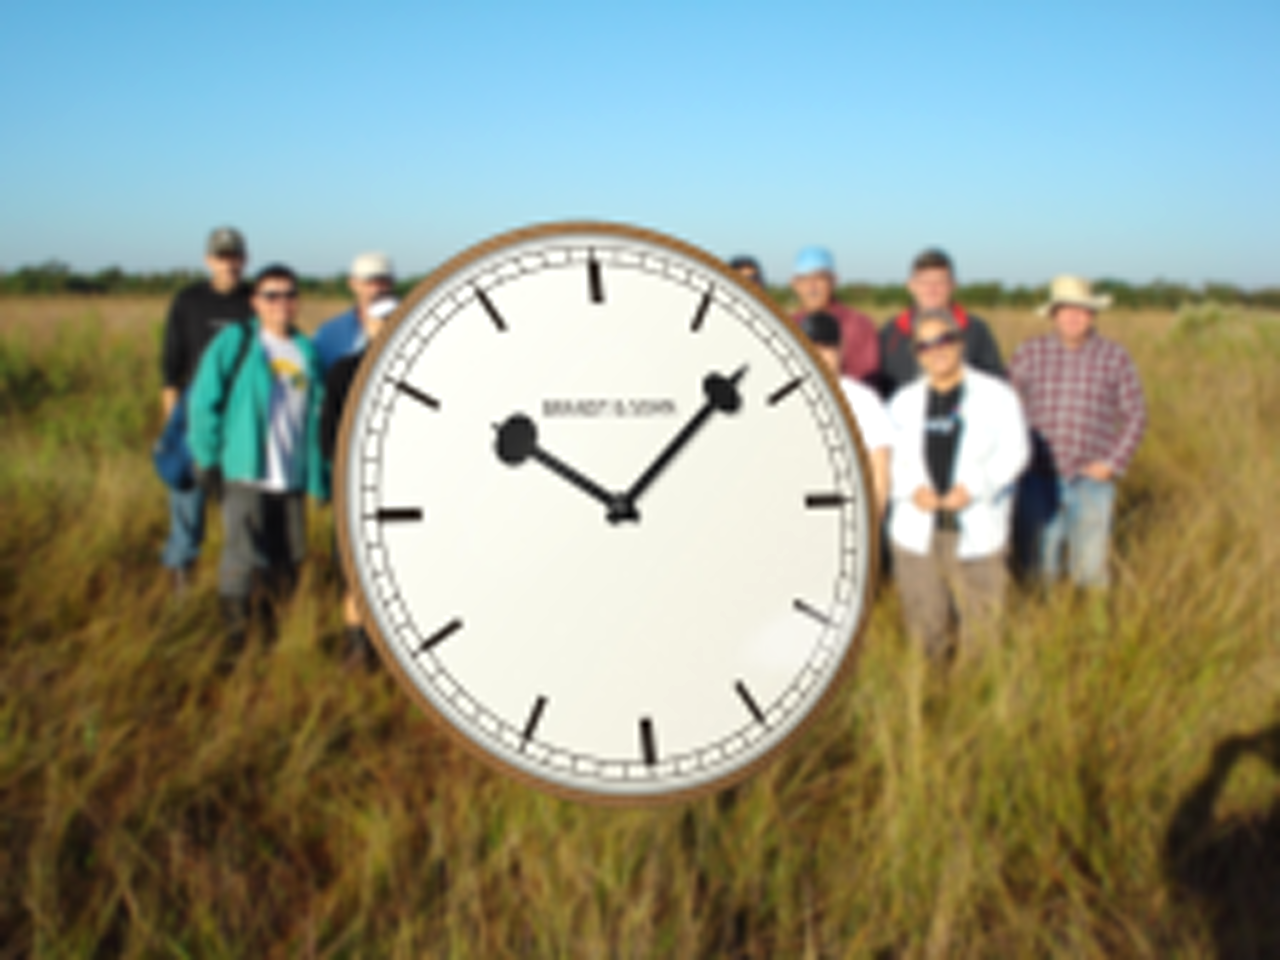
10.08
